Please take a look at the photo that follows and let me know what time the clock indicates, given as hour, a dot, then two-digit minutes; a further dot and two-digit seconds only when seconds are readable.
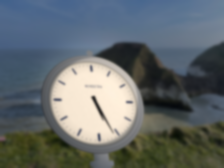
5.26
